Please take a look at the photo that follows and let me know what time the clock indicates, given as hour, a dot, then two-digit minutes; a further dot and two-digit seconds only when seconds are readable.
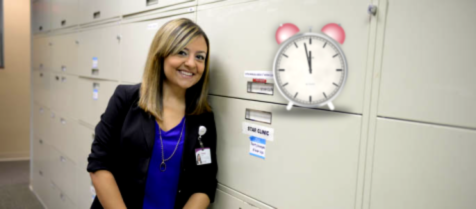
11.58
